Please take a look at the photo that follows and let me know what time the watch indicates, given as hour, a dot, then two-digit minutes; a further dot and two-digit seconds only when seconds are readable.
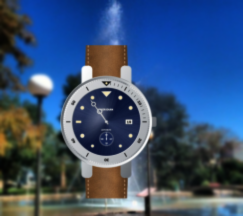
10.54
